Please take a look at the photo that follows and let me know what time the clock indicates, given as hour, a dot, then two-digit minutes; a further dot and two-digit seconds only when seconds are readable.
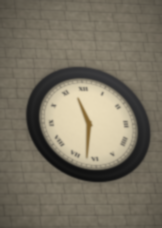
11.32
